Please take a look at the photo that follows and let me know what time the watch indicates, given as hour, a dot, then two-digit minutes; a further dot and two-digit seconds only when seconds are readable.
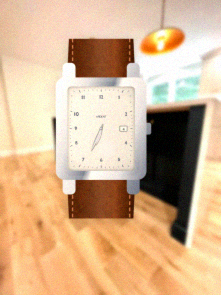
6.34
